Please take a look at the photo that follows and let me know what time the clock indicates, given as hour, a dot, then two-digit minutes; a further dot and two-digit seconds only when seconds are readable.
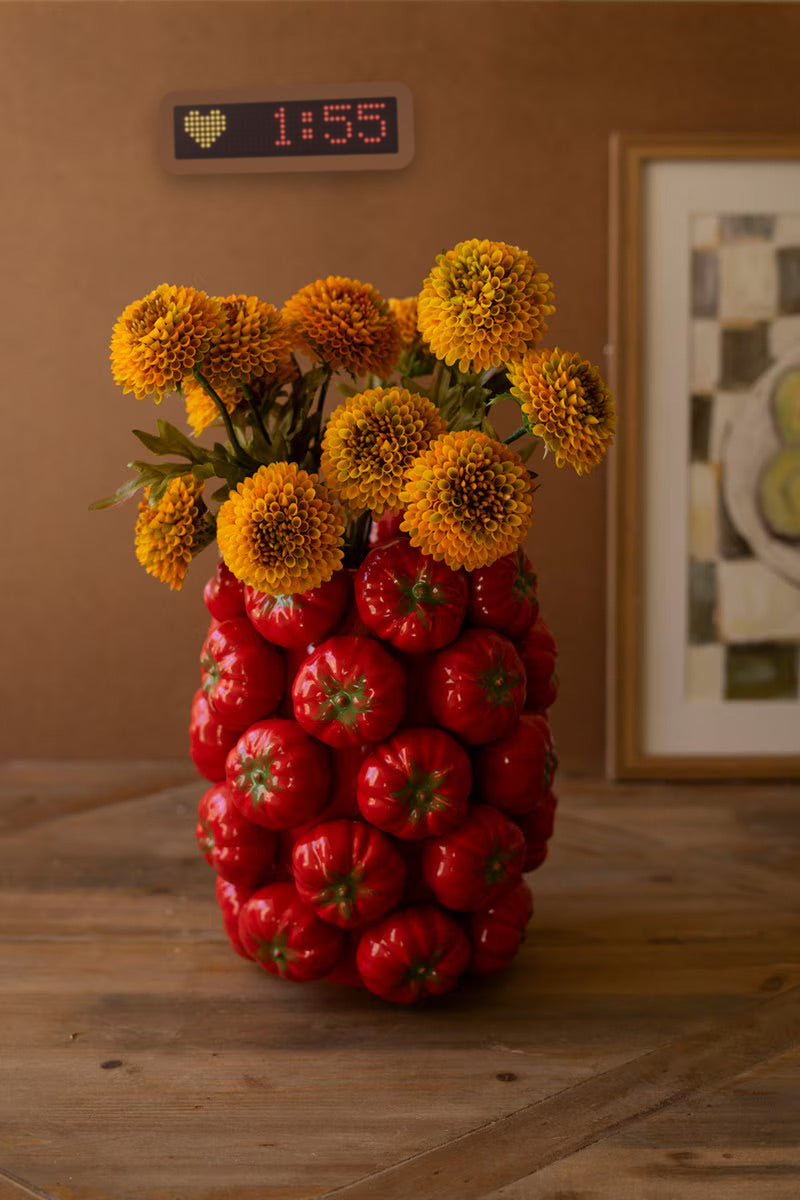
1.55
